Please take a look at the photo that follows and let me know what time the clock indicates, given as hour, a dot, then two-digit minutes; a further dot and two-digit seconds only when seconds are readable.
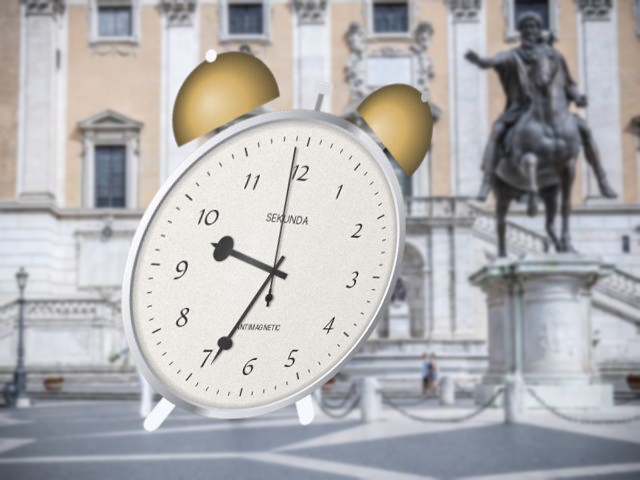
9.33.59
